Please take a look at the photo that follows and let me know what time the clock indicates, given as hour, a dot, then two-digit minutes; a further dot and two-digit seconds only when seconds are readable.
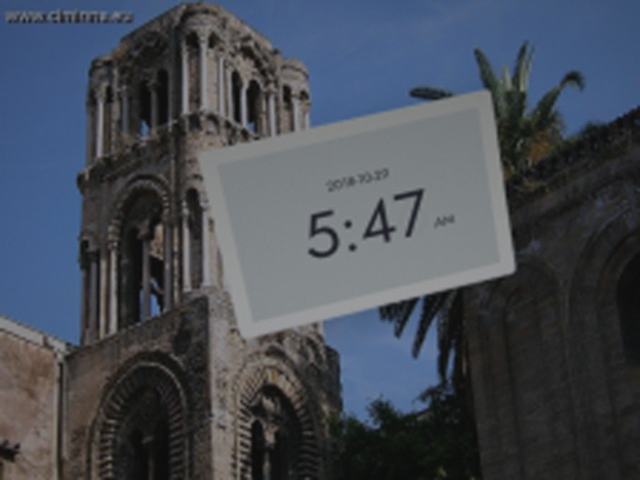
5.47
